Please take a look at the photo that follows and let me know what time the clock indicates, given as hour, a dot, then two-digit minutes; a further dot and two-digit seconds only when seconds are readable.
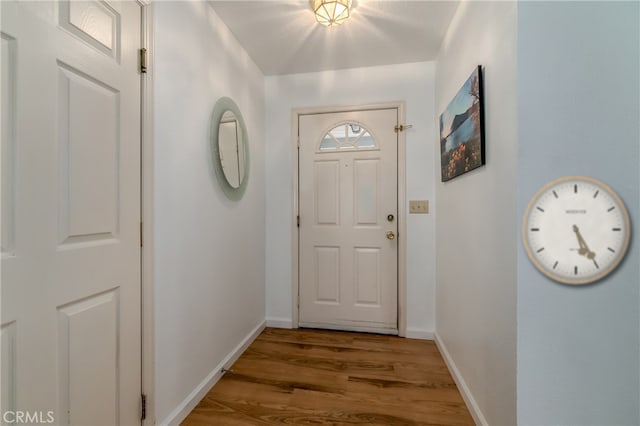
5.25
